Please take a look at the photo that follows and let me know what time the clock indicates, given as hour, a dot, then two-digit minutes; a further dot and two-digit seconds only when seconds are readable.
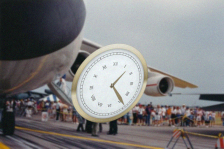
1.24
